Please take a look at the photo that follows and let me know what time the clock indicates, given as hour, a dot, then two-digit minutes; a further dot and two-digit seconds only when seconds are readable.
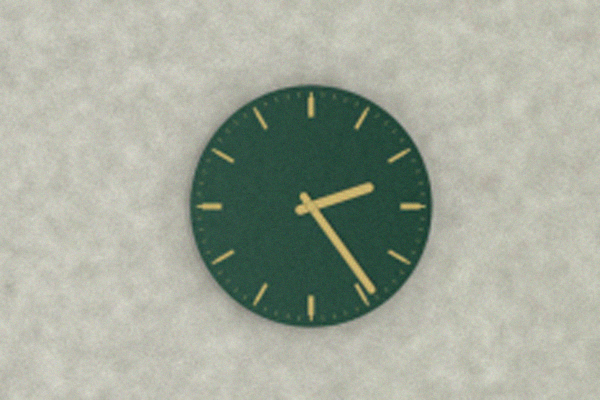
2.24
